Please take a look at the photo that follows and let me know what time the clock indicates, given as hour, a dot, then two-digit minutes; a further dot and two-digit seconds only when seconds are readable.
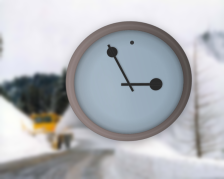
2.55
